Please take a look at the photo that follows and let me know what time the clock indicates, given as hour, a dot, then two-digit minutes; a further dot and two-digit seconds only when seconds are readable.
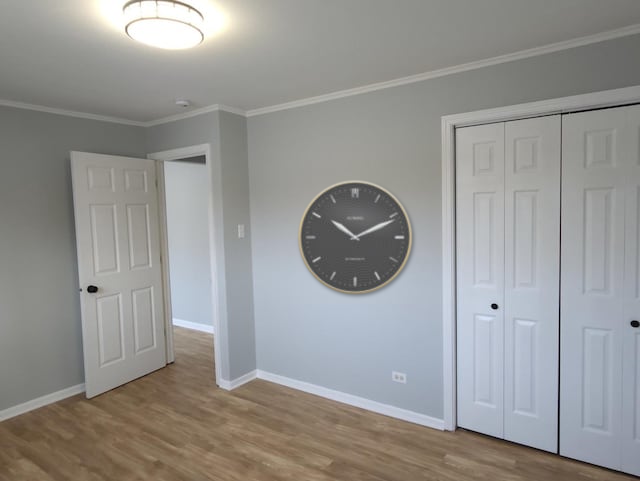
10.11
